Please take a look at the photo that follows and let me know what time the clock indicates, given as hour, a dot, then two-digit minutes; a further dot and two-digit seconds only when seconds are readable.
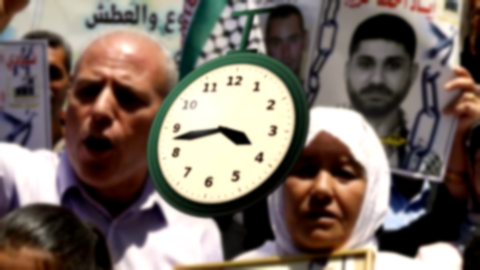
3.43
